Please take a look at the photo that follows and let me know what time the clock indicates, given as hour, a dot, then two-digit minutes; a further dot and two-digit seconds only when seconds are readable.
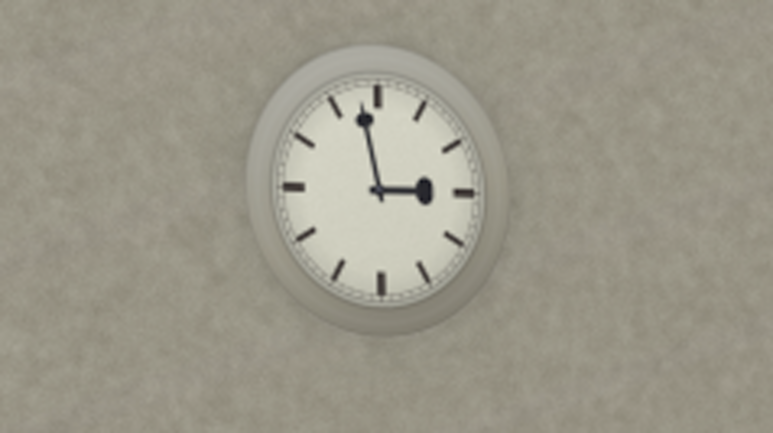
2.58
